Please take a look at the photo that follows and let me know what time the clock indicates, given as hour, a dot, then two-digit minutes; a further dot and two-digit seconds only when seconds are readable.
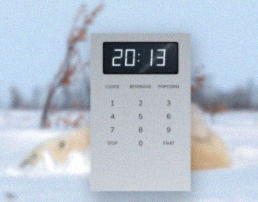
20.13
